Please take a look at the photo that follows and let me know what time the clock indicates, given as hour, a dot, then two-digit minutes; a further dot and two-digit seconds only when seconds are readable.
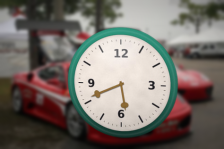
5.41
